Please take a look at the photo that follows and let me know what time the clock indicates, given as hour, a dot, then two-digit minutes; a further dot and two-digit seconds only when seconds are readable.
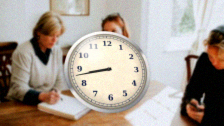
8.43
